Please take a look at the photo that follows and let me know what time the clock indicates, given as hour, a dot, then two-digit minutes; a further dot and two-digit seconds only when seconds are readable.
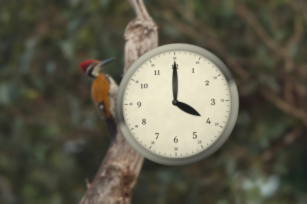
4.00
